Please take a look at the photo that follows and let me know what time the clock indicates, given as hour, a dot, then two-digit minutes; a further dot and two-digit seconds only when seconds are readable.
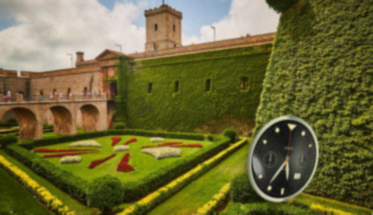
5.36
